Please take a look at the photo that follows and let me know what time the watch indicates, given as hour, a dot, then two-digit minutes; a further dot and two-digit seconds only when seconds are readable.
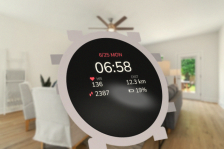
6.58
